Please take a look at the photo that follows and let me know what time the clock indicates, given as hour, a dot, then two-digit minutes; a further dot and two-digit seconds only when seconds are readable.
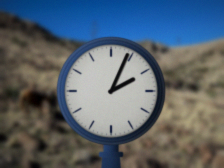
2.04
